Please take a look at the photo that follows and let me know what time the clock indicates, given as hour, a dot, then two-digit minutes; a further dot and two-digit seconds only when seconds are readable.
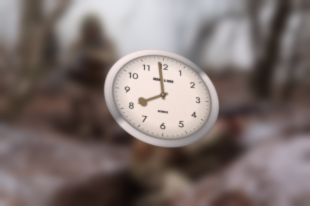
7.59
